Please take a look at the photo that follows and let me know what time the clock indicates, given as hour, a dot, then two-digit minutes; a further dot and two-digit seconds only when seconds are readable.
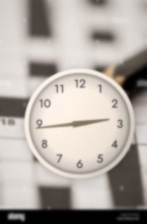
2.44
